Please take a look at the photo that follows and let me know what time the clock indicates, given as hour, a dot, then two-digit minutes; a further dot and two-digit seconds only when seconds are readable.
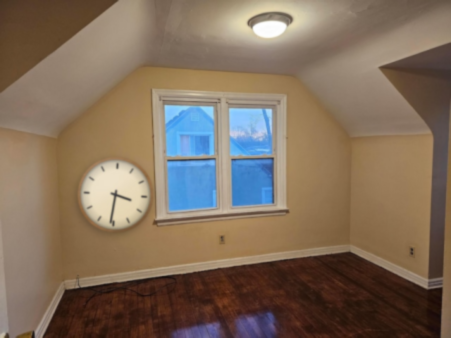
3.31
